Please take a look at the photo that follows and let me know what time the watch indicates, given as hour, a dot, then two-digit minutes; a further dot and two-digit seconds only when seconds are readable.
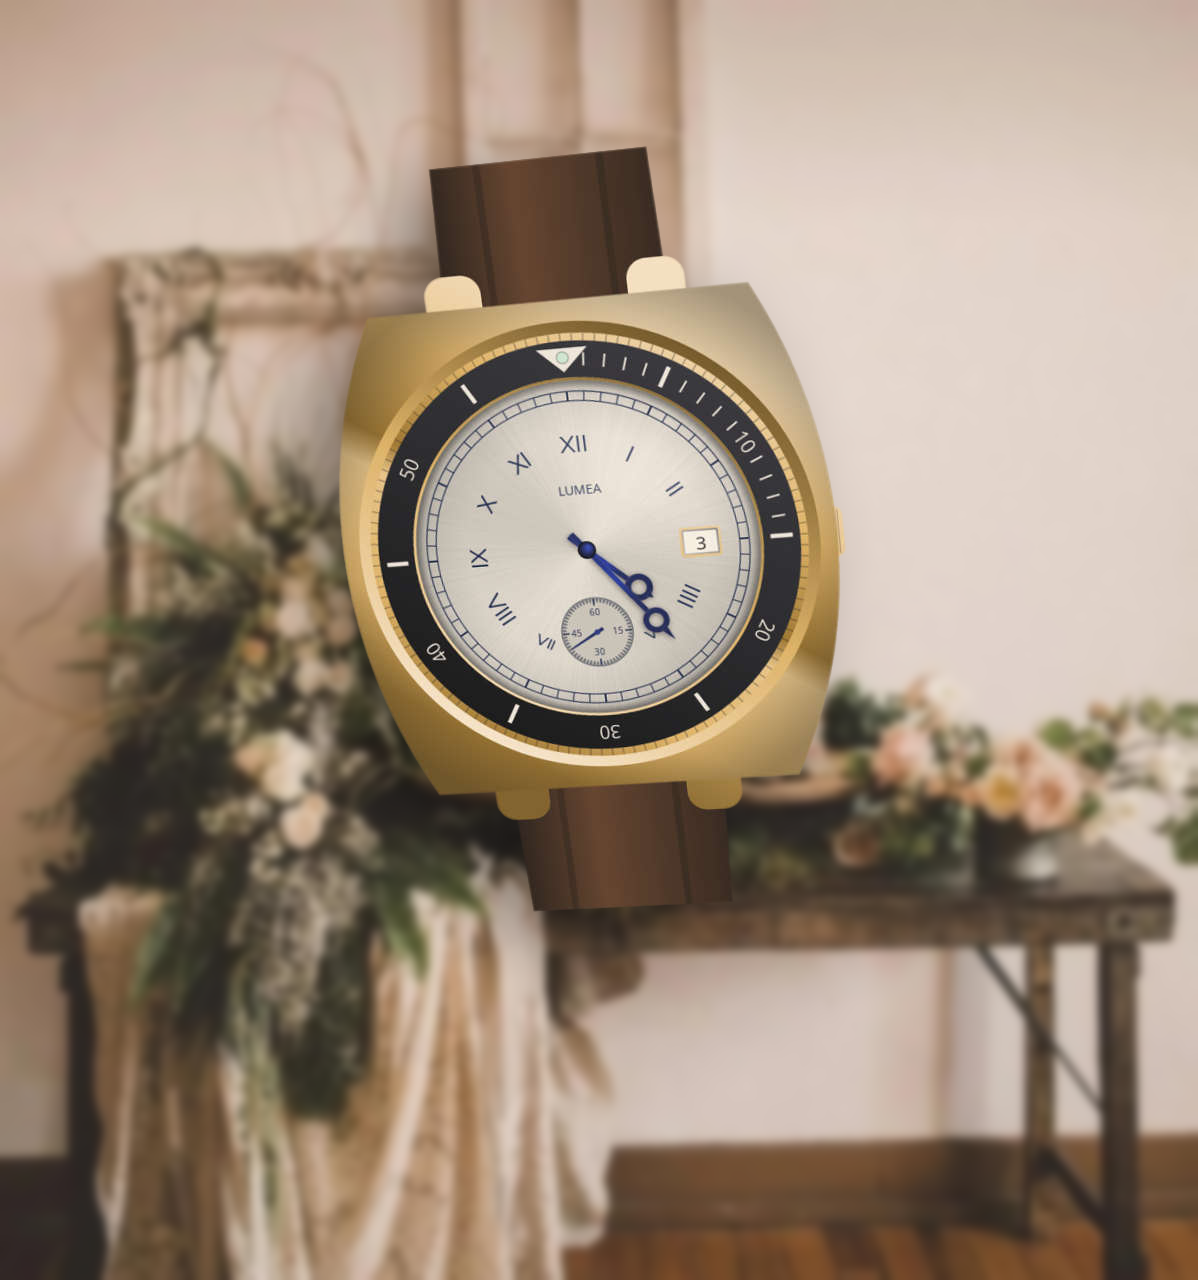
4.23.40
